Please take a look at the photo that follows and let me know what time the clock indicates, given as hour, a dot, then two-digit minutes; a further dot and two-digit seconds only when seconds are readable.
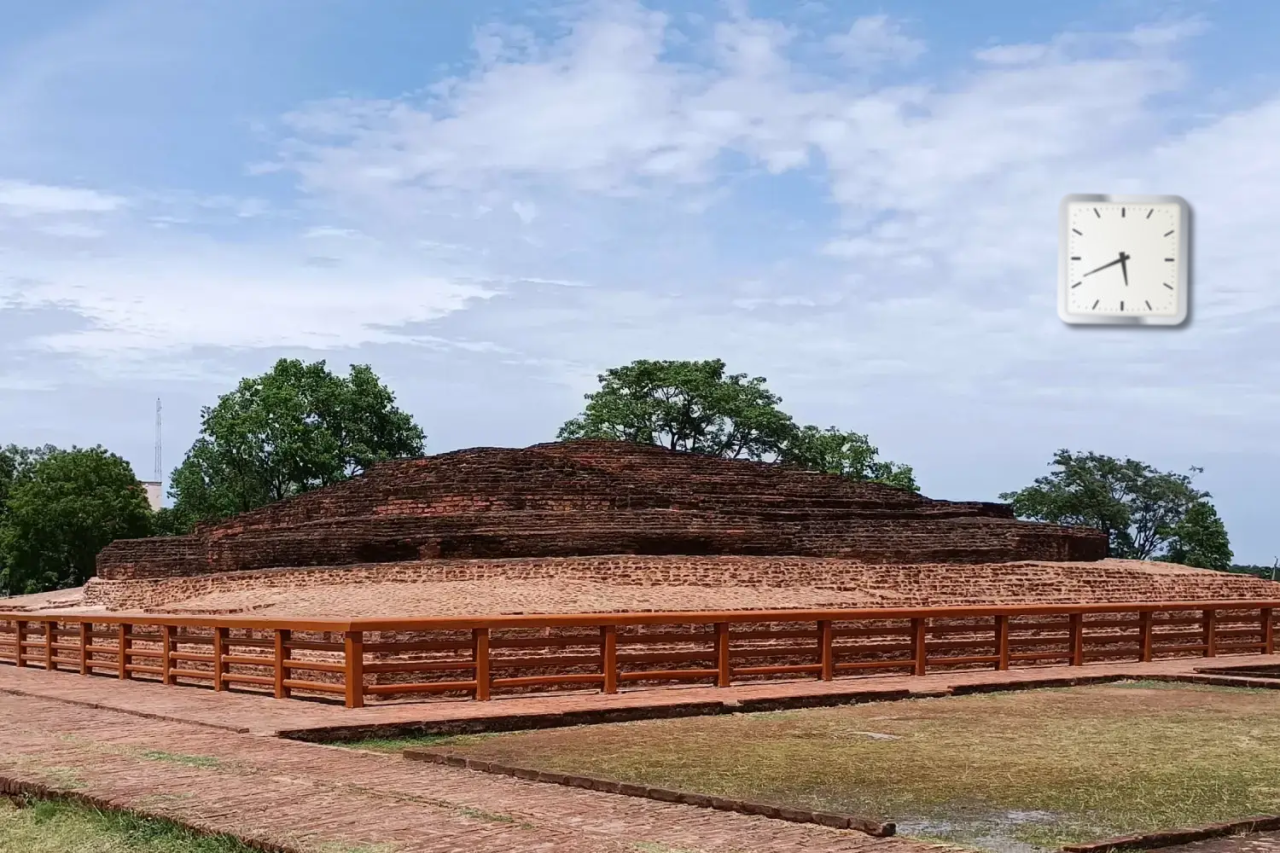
5.41
